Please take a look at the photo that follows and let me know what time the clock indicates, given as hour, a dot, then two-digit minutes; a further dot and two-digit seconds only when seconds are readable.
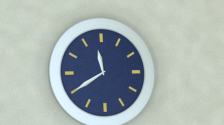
11.40
